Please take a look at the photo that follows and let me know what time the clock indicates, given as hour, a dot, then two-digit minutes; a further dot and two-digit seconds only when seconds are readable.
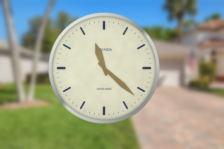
11.22
